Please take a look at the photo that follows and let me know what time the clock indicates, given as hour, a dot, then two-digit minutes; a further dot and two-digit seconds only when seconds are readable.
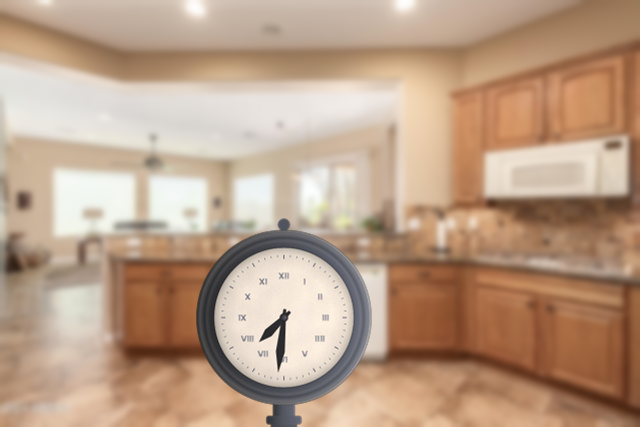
7.31
